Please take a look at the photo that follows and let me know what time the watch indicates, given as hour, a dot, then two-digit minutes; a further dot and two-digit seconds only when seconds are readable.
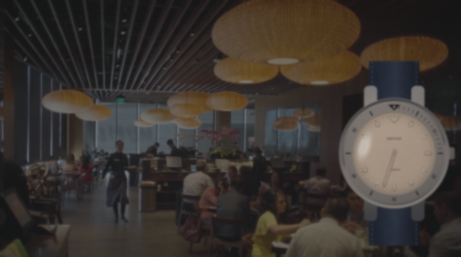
6.33
